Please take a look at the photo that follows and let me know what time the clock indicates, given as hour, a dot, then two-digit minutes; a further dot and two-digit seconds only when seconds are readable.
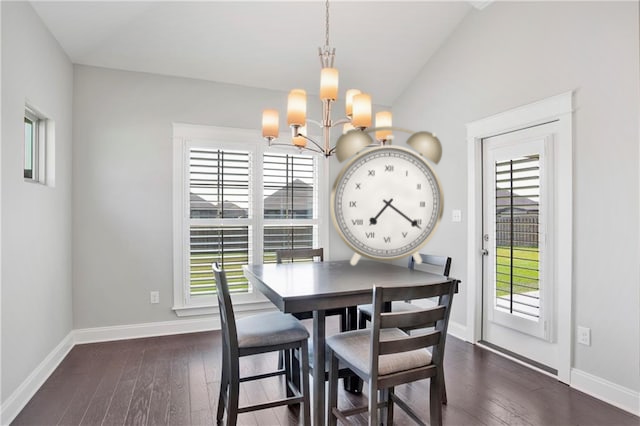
7.21
